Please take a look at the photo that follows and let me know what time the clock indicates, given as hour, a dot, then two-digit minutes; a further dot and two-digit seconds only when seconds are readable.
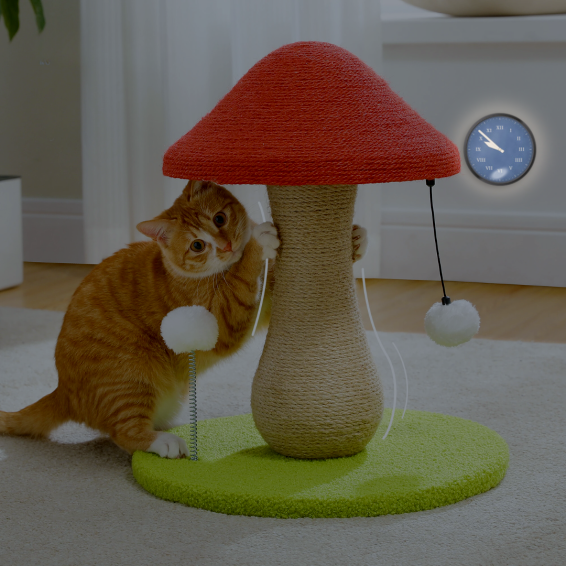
9.52
